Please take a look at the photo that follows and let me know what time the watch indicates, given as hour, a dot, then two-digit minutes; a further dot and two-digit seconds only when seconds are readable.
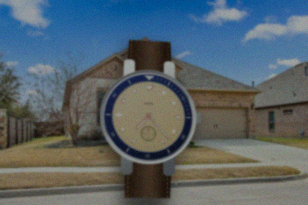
7.23
